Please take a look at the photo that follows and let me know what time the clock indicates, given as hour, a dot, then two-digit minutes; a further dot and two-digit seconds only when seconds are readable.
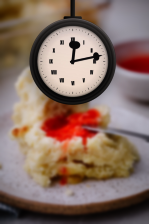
12.13
